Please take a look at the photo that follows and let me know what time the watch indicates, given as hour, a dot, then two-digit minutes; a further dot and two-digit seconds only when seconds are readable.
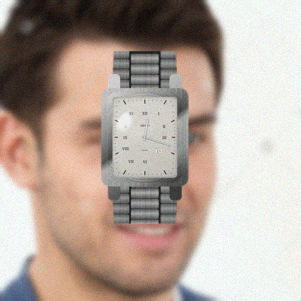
12.18
